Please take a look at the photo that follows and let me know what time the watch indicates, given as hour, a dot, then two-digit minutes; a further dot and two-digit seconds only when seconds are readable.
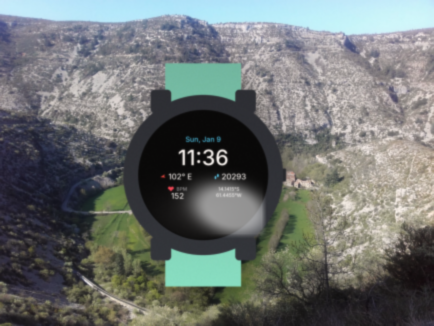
11.36
